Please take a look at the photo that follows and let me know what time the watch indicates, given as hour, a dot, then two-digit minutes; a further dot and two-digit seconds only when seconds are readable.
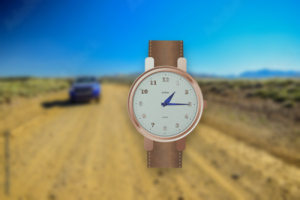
1.15
